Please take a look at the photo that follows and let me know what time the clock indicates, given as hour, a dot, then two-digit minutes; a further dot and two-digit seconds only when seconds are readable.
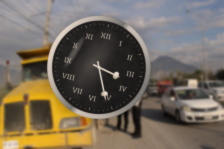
3.26
